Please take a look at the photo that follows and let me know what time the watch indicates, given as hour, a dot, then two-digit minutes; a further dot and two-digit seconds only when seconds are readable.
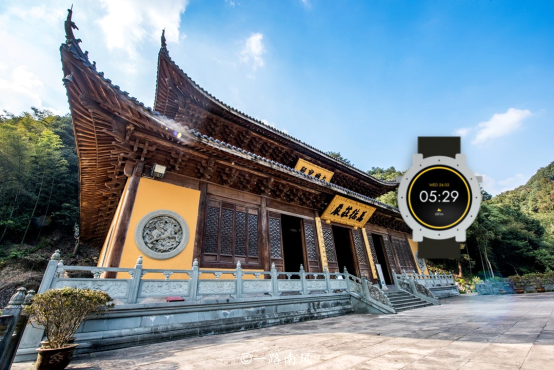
5.29
